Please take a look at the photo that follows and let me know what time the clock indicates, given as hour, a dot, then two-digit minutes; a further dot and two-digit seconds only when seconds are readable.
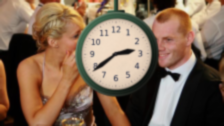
2.39
